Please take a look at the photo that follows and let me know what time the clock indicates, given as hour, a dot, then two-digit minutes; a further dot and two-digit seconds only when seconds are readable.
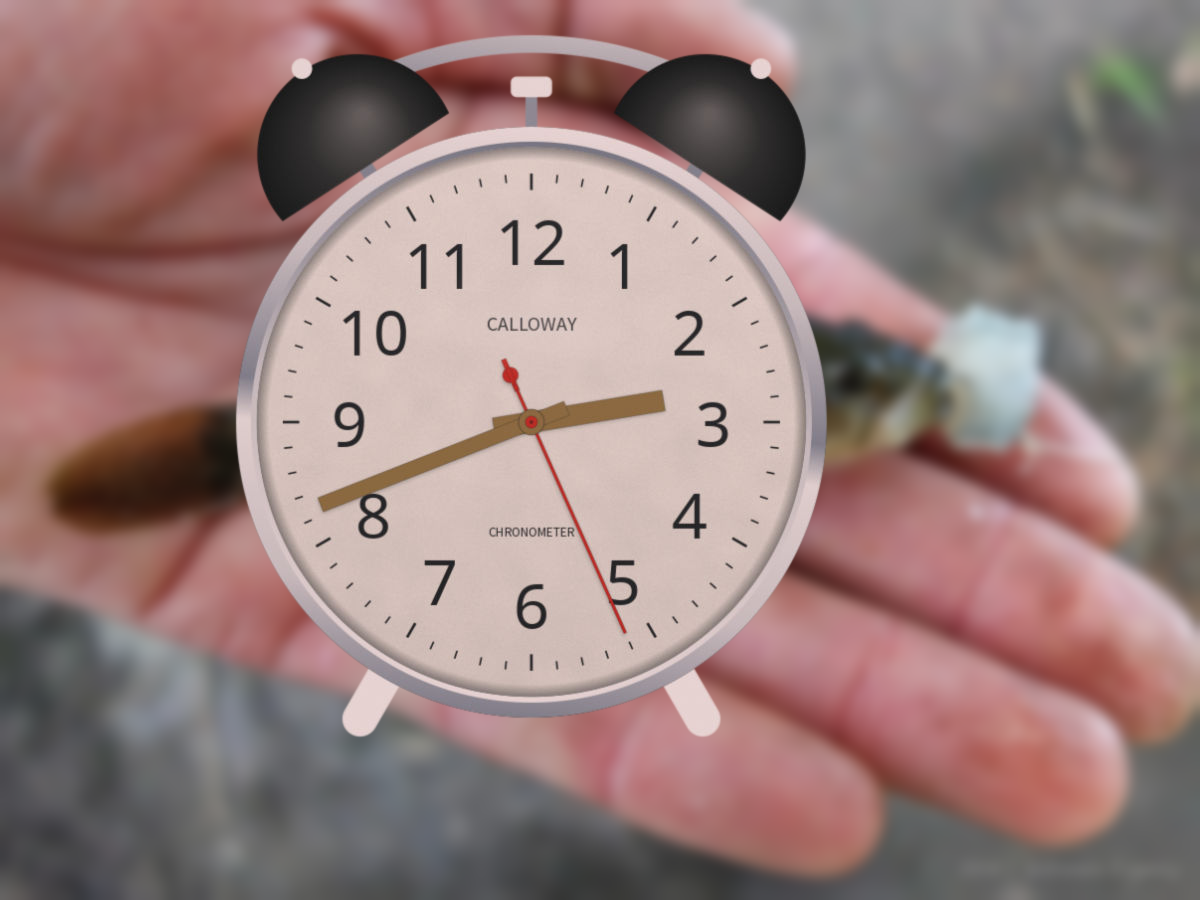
2.41.26
